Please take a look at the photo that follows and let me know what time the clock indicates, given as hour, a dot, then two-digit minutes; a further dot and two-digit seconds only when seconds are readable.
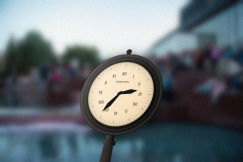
2.36
